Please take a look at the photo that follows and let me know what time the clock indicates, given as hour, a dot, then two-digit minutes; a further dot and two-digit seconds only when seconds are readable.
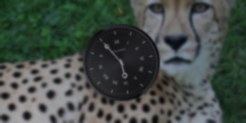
5.55
